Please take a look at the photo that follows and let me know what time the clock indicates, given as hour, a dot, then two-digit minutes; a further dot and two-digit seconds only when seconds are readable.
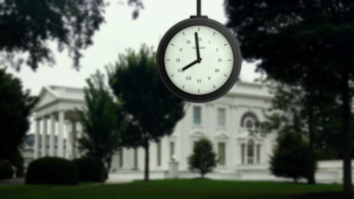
7.59
